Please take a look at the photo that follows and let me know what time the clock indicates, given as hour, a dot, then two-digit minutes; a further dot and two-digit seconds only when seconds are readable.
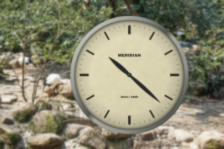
10.22
